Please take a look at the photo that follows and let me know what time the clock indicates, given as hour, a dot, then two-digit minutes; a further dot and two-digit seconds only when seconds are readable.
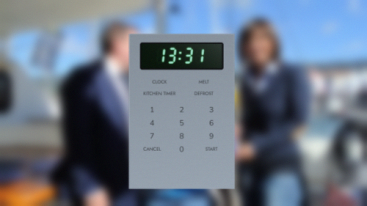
13.31
